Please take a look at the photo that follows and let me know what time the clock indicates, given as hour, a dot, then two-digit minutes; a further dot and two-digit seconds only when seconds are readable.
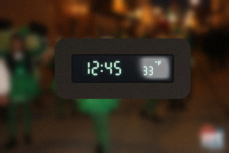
12.45
